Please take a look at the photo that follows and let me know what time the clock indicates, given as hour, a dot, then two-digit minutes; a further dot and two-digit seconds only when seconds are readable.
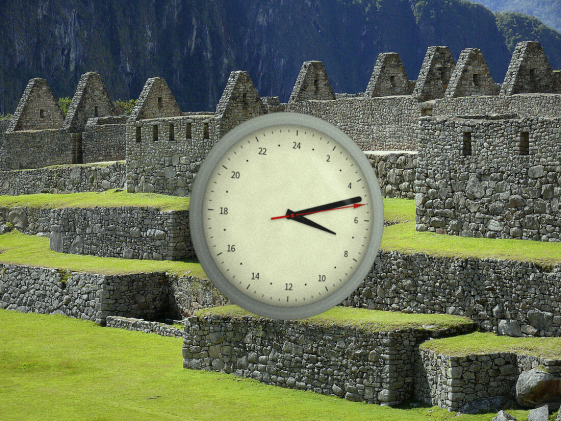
7.12.13
